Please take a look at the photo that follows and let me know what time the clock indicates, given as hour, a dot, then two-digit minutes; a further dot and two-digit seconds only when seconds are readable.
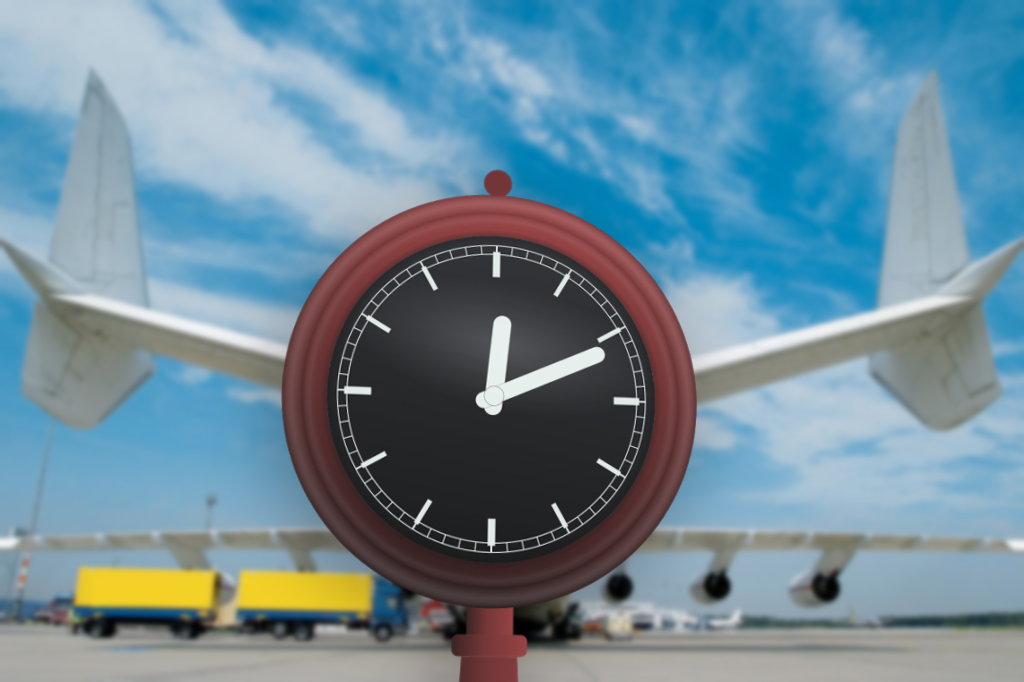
12.11
